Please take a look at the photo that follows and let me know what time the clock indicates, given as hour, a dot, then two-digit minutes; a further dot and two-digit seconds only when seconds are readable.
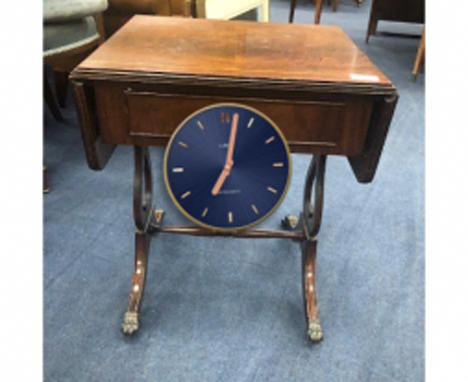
7.02
